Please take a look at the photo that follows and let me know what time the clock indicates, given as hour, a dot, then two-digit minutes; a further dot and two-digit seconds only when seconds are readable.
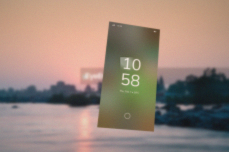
10.58
